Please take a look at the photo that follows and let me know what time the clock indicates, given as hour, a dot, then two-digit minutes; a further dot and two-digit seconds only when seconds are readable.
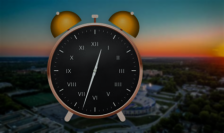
12.33
